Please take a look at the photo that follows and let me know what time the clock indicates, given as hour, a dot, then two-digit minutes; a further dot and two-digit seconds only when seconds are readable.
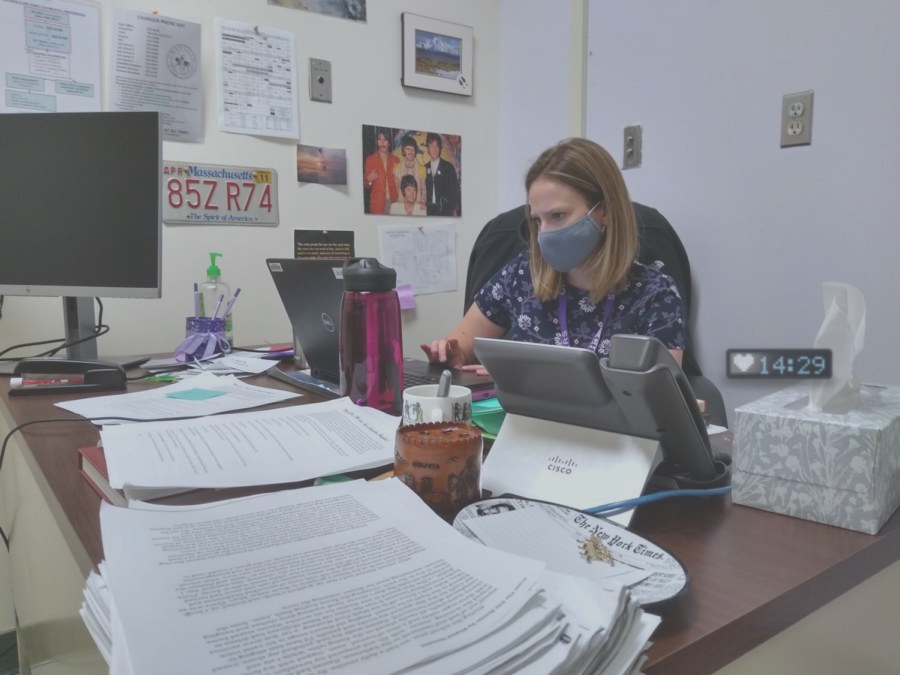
14.29
